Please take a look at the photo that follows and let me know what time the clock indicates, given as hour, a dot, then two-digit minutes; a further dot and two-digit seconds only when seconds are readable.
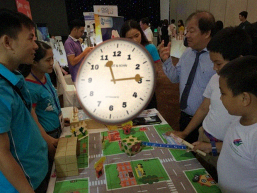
11.14
